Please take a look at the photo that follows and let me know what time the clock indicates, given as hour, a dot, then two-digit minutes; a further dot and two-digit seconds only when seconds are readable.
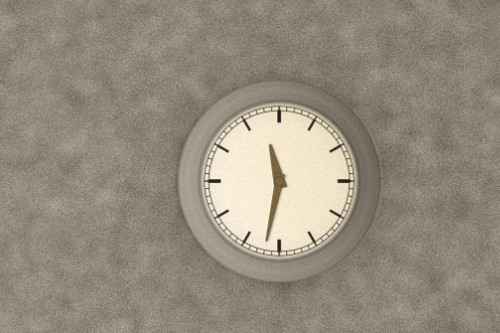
11.32
